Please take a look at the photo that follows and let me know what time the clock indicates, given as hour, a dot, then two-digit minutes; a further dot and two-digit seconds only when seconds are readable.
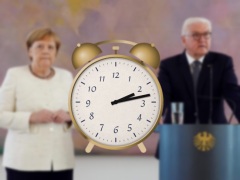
2.13
